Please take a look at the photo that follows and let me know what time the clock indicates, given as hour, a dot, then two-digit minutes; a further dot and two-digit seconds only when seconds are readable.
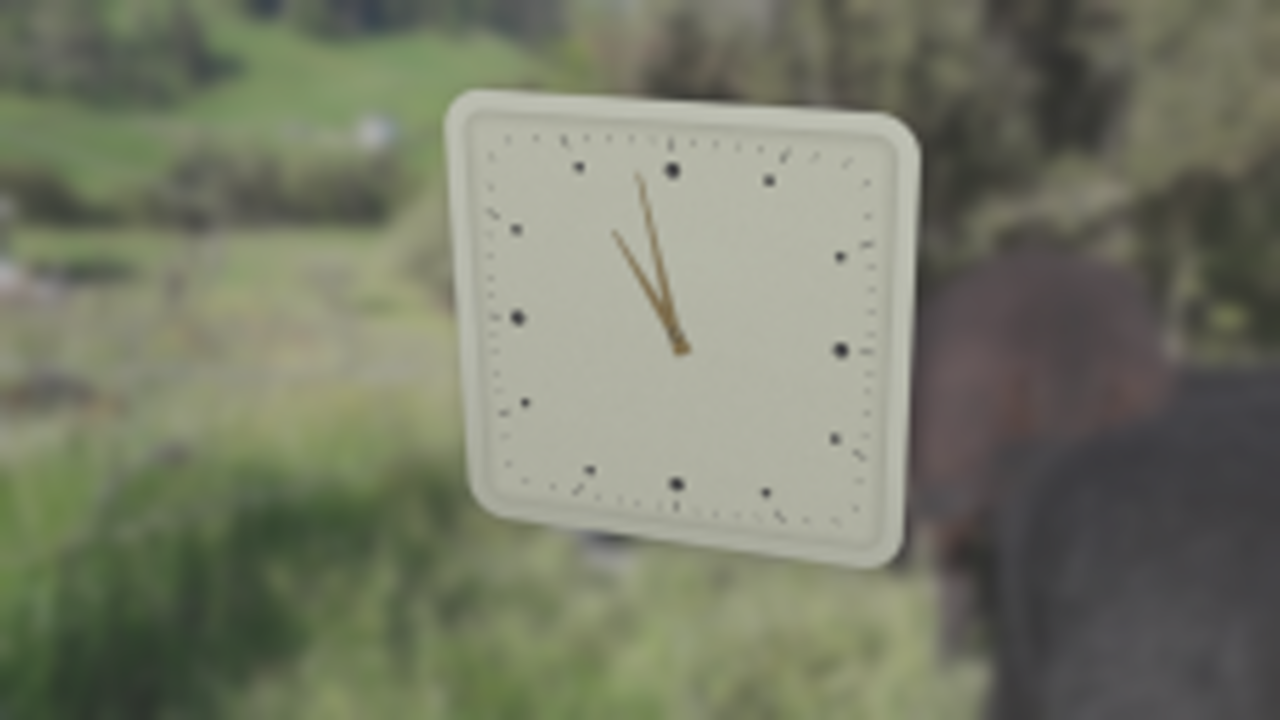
10.58
